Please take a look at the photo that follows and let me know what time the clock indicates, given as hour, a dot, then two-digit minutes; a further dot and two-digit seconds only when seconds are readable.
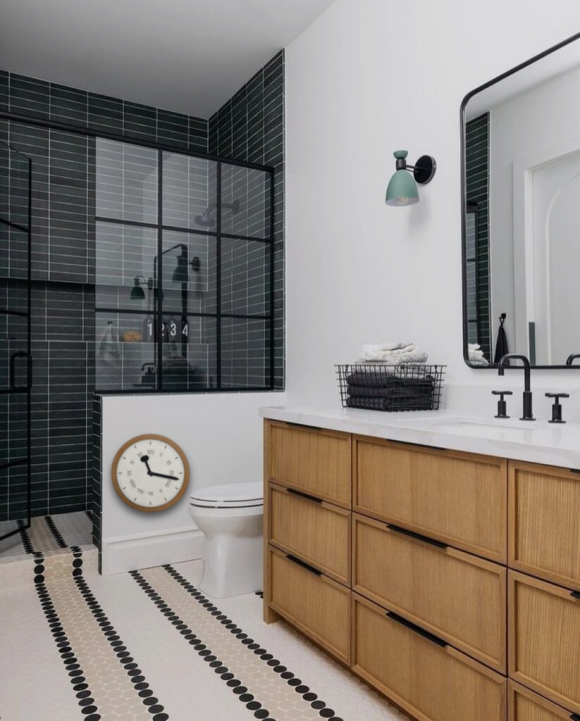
11.17
